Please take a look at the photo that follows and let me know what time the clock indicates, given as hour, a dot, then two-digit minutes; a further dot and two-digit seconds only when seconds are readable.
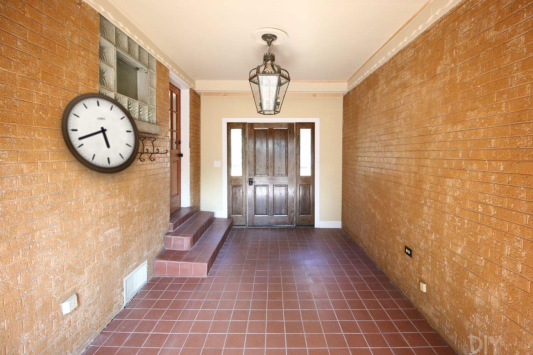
5.42
